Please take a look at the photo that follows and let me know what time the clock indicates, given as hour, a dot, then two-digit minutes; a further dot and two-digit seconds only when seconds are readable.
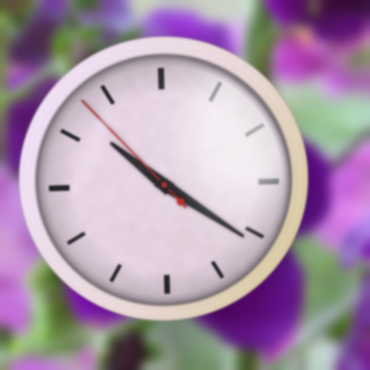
10.20.53
